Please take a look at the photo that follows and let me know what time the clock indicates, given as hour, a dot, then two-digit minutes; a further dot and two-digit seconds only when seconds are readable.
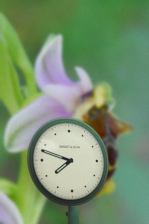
7.48
